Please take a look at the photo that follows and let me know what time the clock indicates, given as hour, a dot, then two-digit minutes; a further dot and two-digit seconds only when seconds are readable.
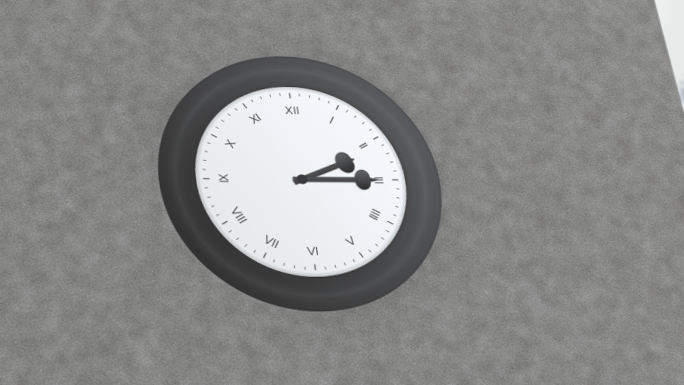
2.15
